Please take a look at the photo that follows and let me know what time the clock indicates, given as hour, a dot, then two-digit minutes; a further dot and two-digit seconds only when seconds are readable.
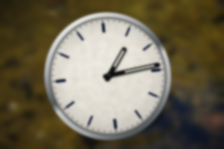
1.14
